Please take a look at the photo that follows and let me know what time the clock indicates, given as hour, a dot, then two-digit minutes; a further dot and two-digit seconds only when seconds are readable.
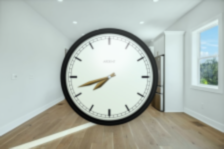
7.42
